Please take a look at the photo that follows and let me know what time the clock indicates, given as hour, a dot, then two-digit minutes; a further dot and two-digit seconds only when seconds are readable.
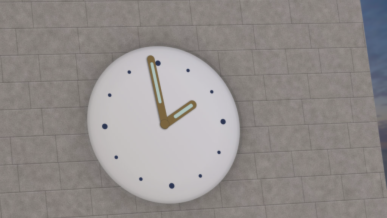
1.59
